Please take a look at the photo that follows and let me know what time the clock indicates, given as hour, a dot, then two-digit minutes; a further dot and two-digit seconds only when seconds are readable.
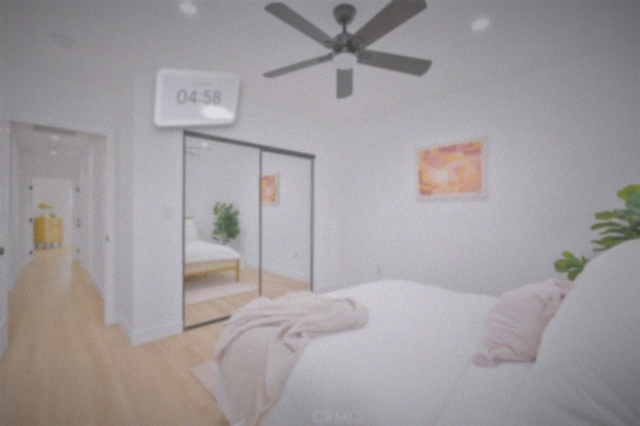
4.58
